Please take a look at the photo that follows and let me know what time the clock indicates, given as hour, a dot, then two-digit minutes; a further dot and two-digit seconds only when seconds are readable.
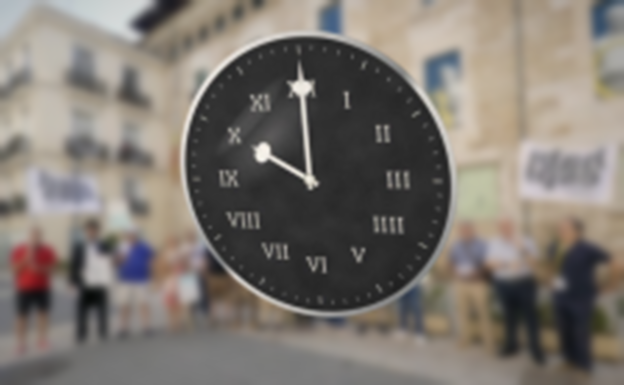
10.00
